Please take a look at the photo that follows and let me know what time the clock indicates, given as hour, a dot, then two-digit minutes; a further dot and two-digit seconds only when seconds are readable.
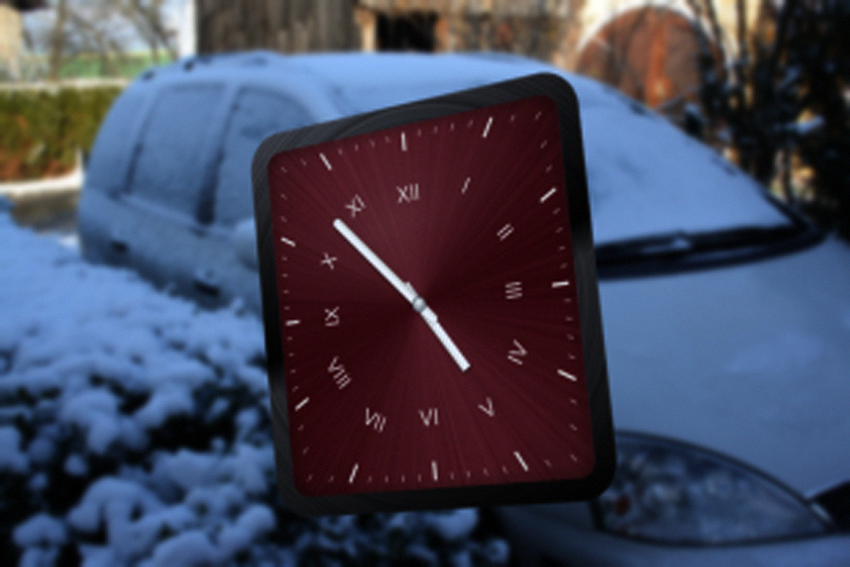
4.53
